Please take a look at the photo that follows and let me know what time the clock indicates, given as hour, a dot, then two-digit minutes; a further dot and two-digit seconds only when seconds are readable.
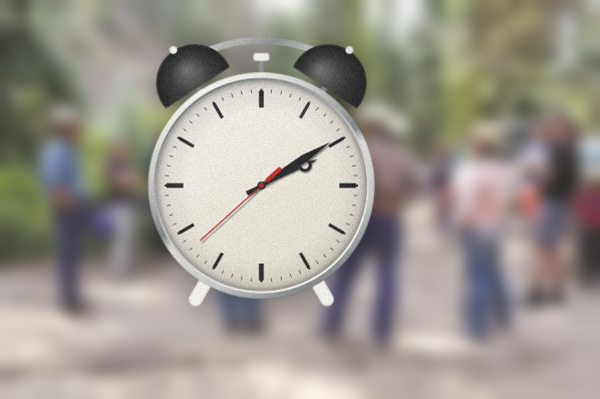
2.09.38
